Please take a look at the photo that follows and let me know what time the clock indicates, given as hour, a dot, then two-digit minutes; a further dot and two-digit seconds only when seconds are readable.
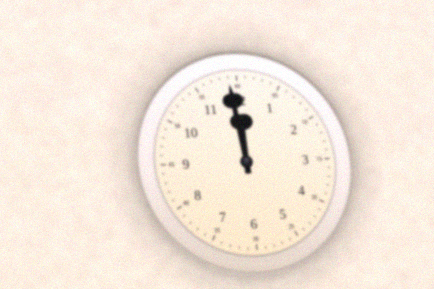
11.59
